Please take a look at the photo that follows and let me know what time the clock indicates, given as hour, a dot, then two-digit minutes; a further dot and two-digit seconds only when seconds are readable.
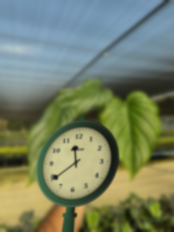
11.39
